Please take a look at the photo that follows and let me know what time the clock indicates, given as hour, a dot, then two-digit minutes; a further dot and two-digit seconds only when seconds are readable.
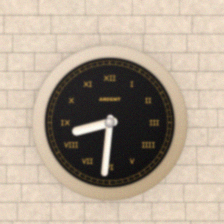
8.31
